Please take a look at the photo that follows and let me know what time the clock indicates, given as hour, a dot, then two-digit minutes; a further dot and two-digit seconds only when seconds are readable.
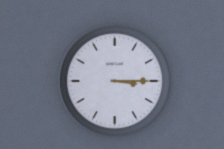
3.15
